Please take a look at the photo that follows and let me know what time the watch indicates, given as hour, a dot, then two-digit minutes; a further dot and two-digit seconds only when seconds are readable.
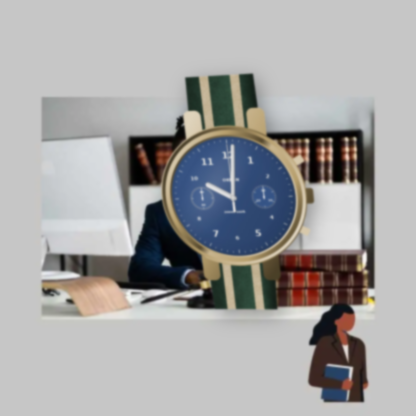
10.01
